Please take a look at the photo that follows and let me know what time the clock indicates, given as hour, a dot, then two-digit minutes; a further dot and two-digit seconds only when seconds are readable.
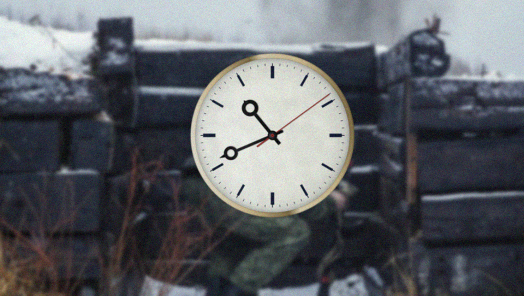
10.41.09
